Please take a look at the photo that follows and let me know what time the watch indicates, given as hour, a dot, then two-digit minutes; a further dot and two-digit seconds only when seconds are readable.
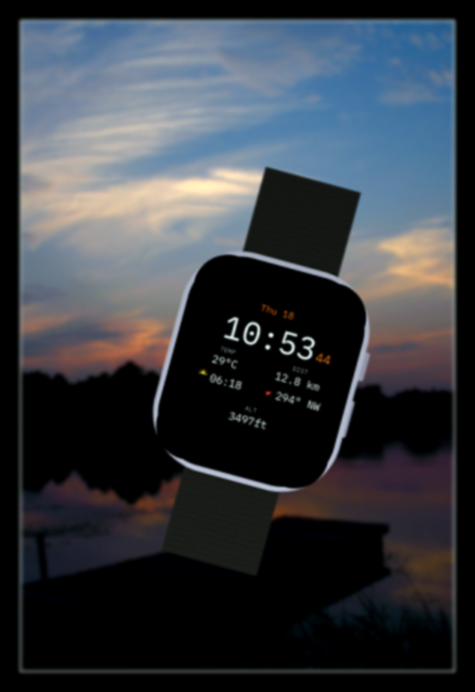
10.53
